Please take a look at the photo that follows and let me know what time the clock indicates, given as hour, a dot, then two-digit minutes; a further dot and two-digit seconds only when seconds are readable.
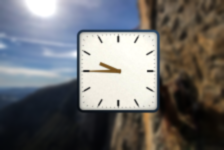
9.45
